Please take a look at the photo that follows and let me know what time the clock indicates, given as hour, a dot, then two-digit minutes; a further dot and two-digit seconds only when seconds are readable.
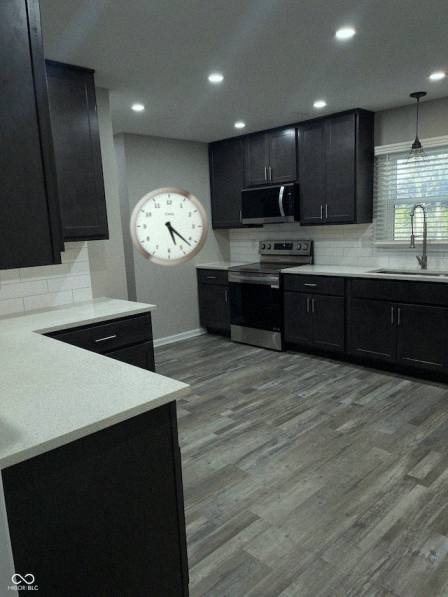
5.22
